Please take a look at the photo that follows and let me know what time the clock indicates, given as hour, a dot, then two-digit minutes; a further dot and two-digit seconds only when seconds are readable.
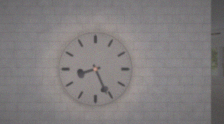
8.26
